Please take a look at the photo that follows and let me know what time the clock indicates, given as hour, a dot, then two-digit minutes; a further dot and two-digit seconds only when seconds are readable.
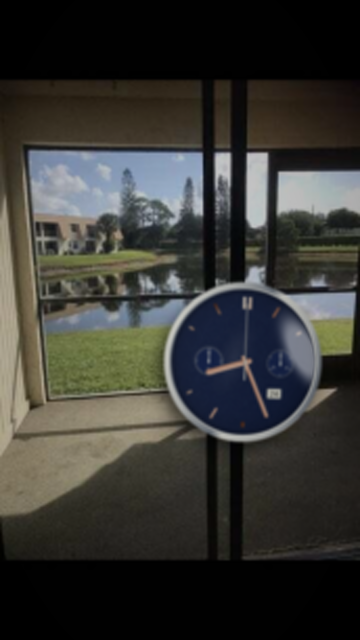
8.26
